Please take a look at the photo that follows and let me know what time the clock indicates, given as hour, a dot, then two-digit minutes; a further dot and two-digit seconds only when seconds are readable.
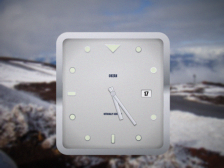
5.24
